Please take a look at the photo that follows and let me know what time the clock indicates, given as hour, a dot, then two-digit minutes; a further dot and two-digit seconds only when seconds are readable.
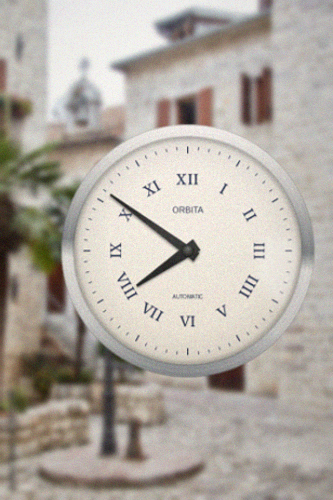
7.51
